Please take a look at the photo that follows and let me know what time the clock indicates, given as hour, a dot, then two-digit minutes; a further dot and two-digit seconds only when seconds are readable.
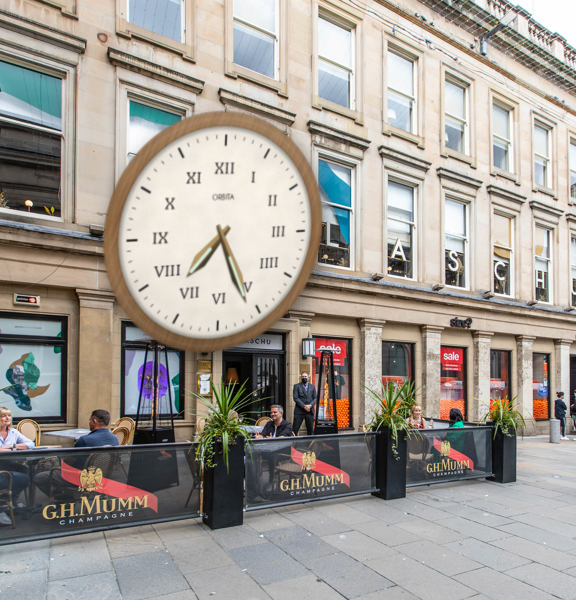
7.26
